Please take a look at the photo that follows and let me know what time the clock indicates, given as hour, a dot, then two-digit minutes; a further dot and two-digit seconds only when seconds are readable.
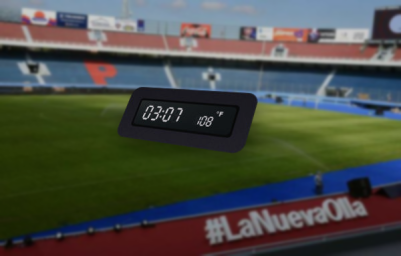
3.07
